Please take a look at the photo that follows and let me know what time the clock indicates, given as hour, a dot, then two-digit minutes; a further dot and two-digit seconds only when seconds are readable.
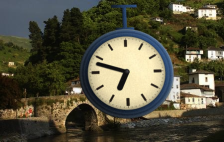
6.48
